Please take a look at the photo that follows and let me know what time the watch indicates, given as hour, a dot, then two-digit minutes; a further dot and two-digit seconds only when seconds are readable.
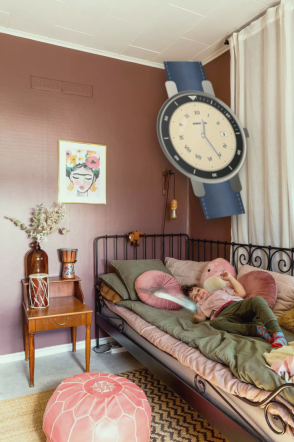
12.26
